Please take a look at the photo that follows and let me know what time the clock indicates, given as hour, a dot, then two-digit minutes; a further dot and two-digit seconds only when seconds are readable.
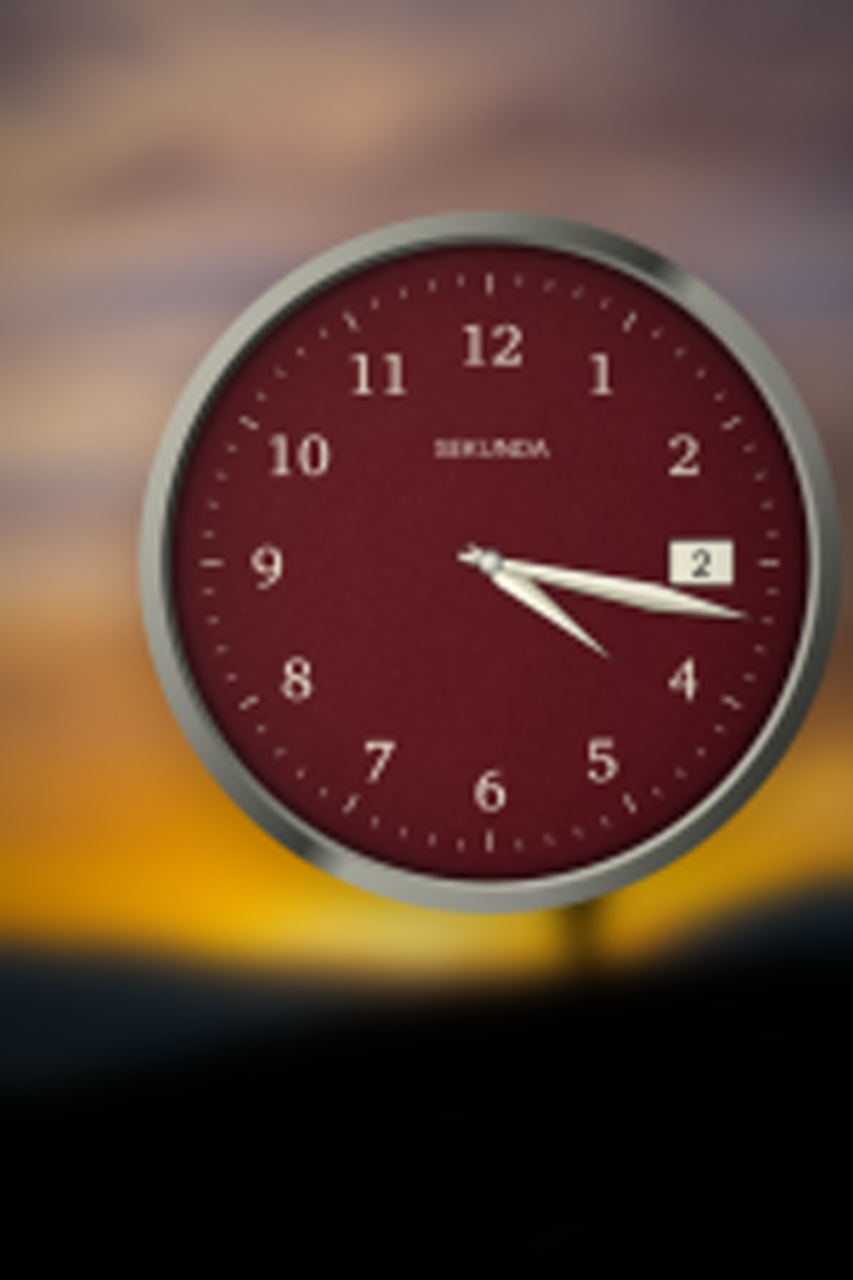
4.17
